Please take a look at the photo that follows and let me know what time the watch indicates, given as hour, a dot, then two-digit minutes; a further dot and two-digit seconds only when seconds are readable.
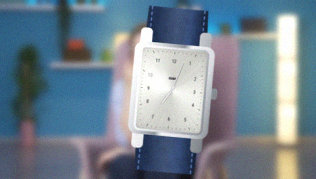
7.03
